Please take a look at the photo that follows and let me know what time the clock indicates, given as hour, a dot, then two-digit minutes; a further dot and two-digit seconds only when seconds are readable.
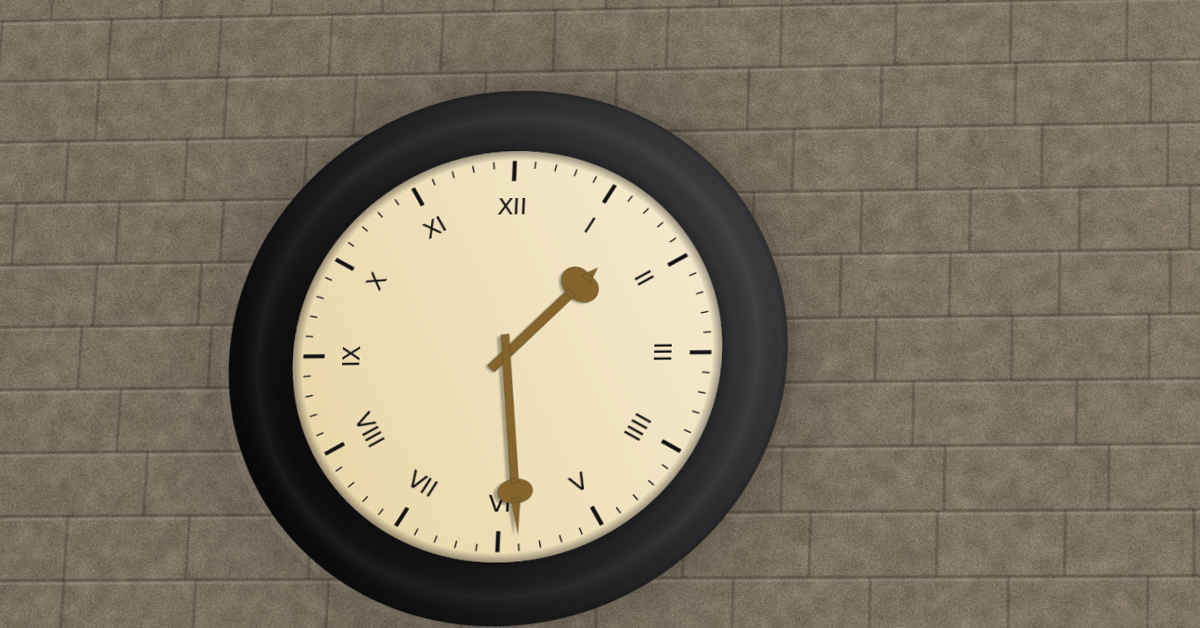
1.29
